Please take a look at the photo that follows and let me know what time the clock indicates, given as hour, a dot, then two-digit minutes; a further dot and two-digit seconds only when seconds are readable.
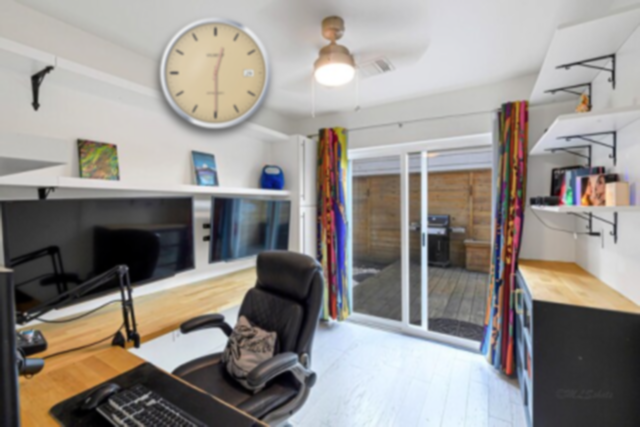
12.30
